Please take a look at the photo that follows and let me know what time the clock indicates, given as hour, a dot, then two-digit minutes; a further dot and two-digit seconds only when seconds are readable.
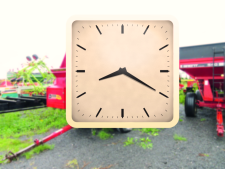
8.20
